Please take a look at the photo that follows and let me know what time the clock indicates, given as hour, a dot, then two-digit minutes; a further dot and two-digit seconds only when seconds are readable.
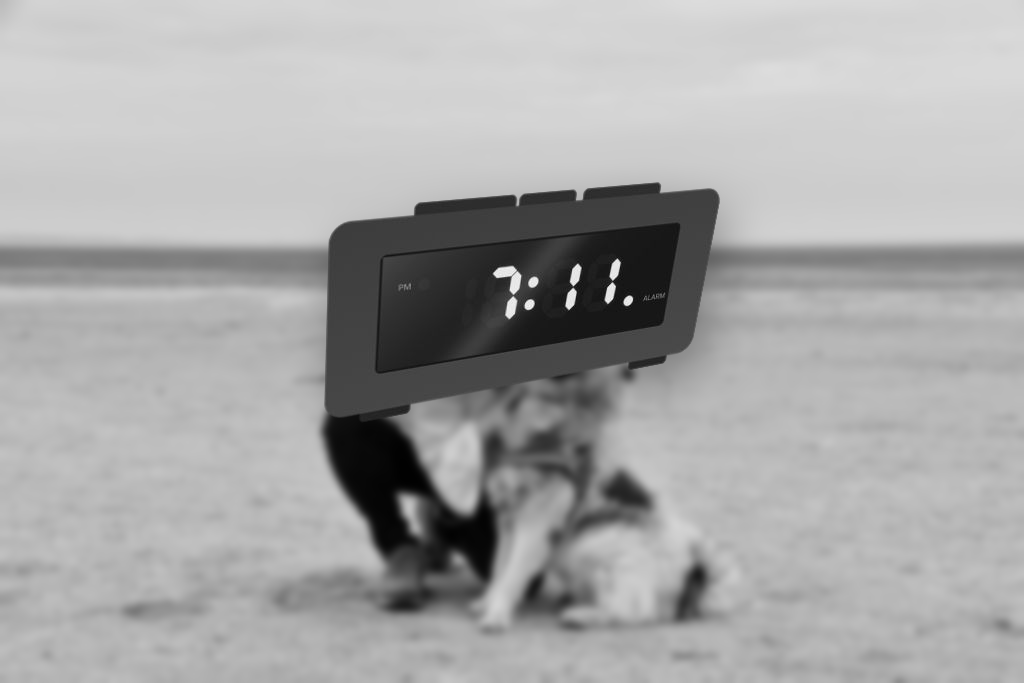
7.11
